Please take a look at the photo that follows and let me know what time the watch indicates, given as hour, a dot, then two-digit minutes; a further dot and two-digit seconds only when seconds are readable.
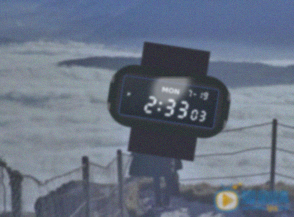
2.33.03
